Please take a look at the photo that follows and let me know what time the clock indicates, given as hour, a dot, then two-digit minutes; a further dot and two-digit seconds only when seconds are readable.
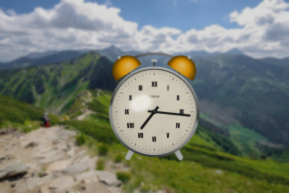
7.16
